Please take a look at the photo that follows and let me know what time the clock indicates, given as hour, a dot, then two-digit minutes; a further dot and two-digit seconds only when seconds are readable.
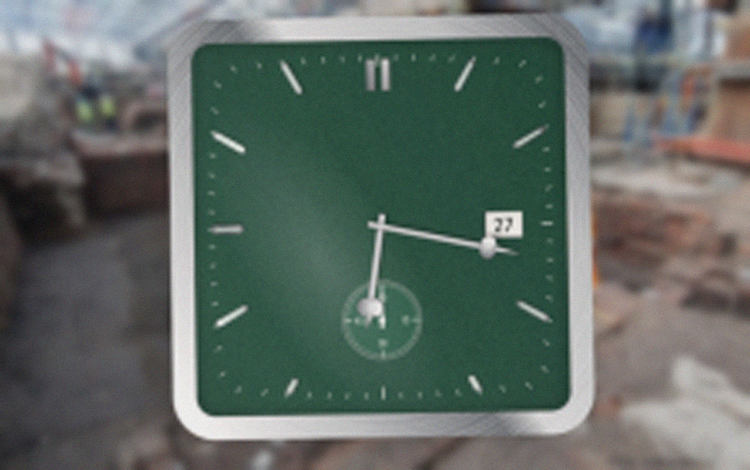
6.17
